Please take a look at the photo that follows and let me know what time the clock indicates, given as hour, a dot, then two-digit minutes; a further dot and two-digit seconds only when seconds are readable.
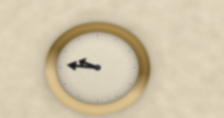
9.46
